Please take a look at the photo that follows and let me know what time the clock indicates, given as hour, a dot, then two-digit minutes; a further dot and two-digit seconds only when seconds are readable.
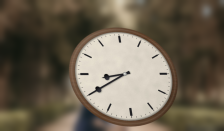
8.40
